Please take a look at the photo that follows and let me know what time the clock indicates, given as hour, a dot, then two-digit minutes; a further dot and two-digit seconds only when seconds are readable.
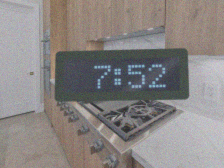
7.52
